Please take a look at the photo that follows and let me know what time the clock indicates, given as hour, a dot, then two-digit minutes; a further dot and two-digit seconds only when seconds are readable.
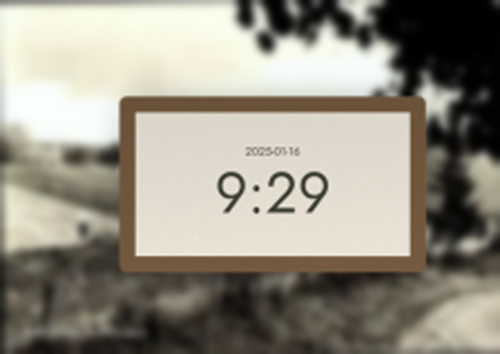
9.29
